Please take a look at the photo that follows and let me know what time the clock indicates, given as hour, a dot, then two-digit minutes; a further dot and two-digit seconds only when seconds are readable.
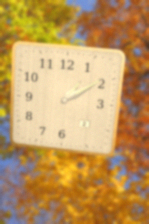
1.09
